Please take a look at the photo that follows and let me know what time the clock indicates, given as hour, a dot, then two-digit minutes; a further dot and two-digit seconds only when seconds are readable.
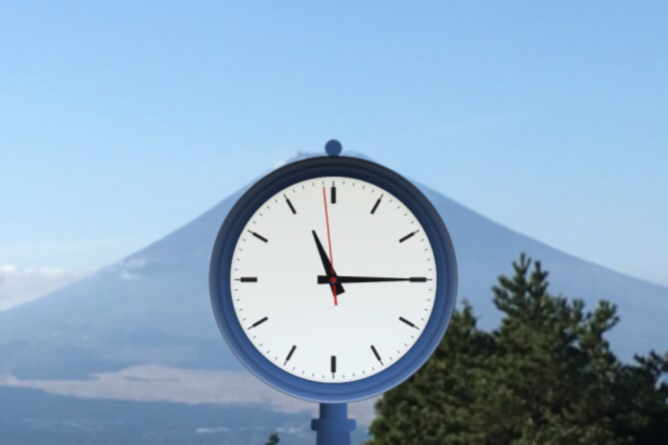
11.14.59
